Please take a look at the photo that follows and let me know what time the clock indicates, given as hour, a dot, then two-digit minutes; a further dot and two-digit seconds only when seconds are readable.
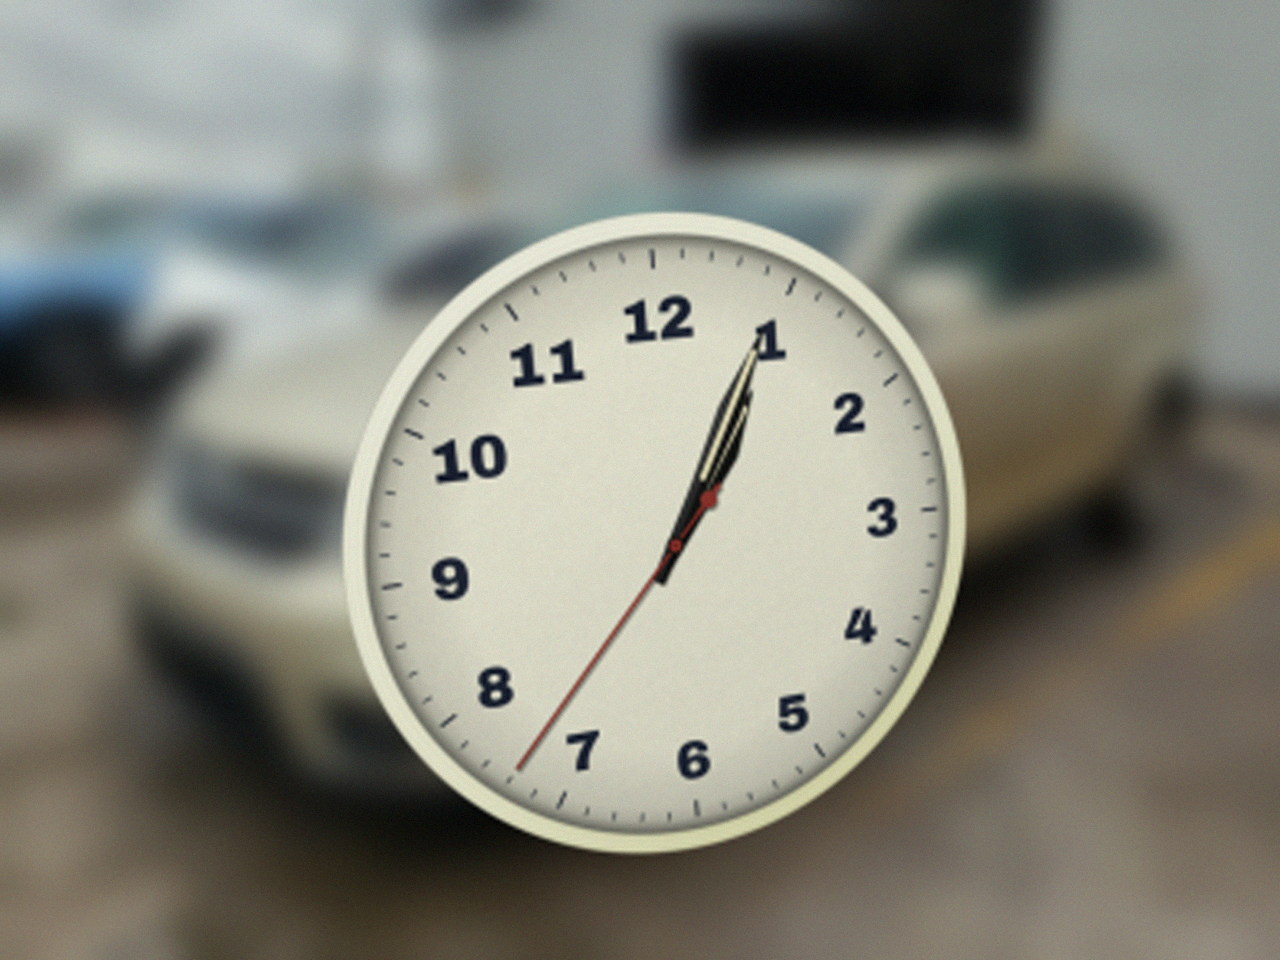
1.04.37
